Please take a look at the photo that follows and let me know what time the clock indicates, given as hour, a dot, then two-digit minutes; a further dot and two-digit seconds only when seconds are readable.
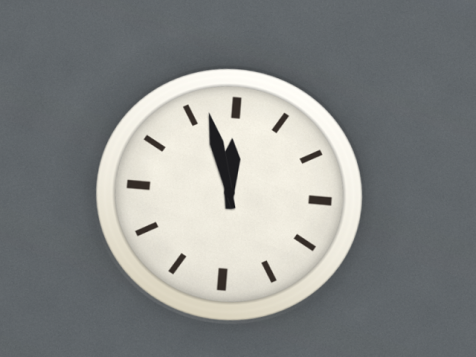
11.57
